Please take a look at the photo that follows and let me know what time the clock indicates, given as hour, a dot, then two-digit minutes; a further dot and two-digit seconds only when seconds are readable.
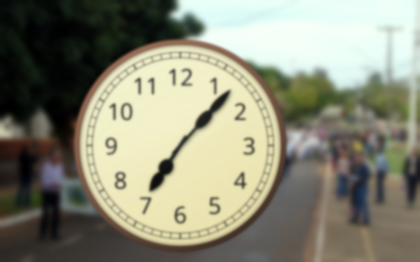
7.07
